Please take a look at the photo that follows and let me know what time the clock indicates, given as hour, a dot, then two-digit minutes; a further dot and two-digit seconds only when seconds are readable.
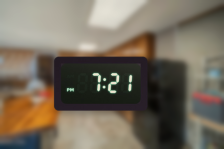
7.21
